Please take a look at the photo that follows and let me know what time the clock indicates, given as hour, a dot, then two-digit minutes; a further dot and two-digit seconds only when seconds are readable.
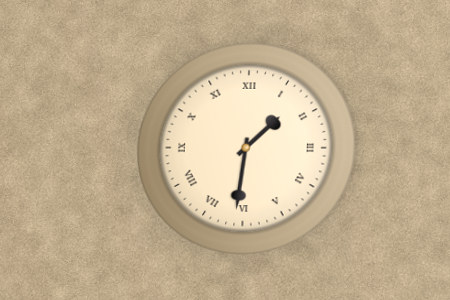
1.31
